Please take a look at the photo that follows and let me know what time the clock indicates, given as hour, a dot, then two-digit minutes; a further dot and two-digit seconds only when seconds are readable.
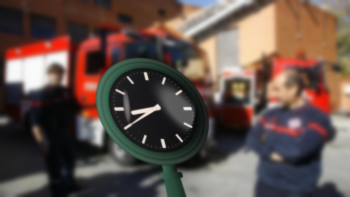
8.40
